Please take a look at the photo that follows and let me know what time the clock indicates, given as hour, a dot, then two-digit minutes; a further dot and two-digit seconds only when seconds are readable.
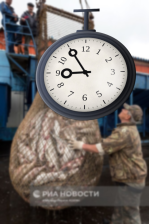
8.55
